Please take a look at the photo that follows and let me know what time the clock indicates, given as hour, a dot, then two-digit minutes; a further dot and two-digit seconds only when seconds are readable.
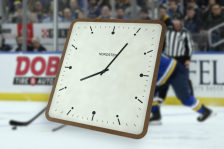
8.05
